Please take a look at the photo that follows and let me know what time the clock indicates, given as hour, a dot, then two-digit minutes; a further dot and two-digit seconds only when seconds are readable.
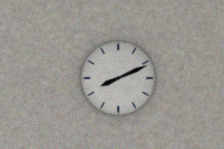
8.11
